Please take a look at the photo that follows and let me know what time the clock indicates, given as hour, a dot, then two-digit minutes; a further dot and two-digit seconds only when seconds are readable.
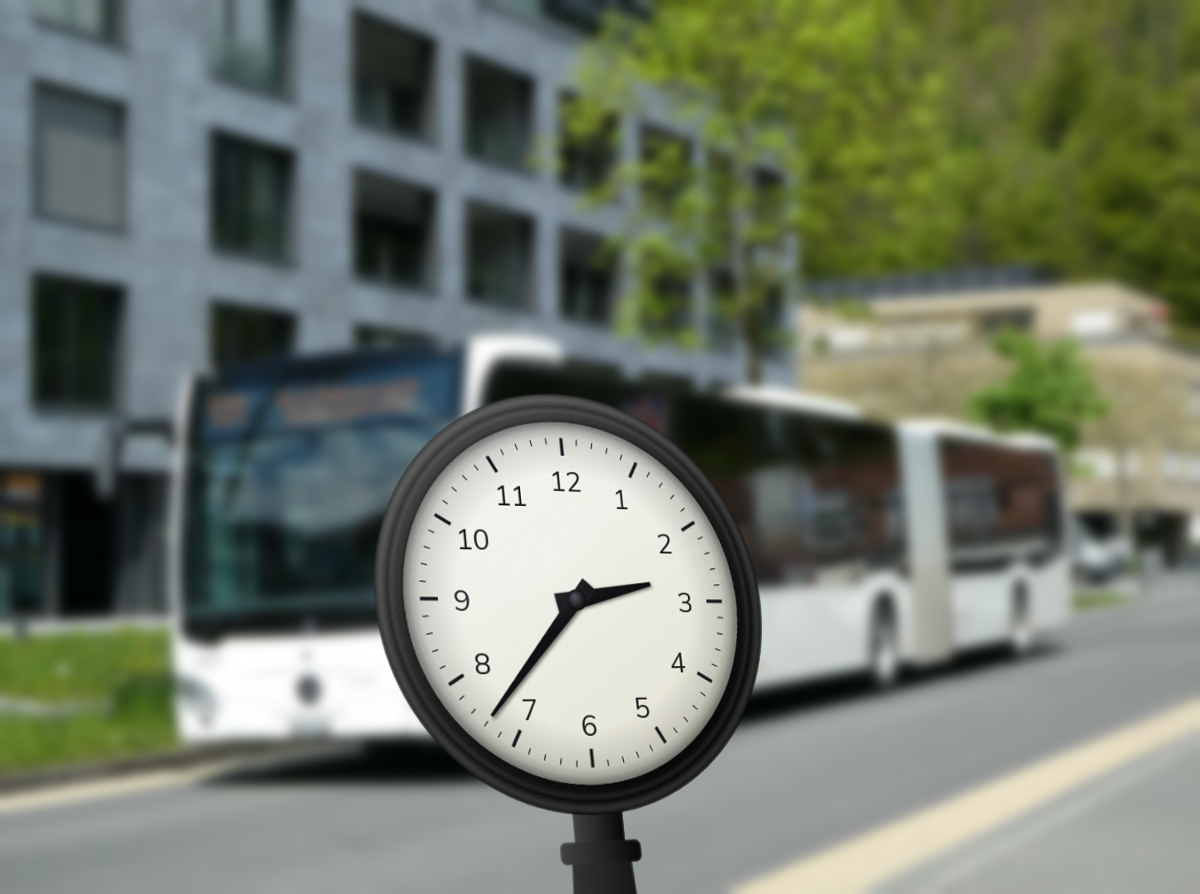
2.37
